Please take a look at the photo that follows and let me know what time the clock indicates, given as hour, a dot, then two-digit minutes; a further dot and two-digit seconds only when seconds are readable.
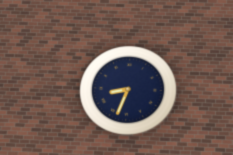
8.33
